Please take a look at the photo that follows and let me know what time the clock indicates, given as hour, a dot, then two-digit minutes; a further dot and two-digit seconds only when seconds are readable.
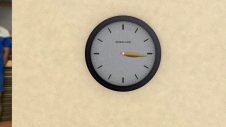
3.16
